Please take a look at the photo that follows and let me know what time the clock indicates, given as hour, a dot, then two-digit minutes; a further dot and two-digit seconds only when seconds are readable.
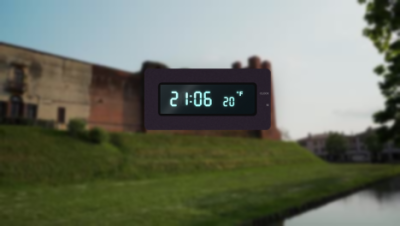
21.06
